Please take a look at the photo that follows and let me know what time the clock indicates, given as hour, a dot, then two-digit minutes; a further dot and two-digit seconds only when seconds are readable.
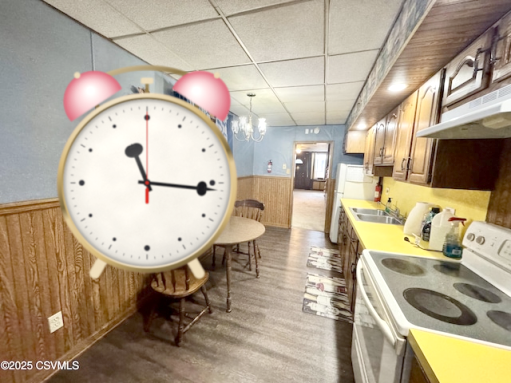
11.16.00
